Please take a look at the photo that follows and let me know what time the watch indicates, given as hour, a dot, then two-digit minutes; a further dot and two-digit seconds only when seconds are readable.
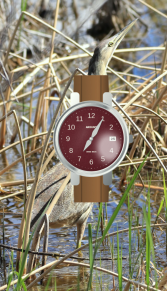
7.05
